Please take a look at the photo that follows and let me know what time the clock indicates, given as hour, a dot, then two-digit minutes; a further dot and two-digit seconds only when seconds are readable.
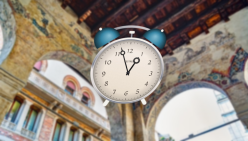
12.57
